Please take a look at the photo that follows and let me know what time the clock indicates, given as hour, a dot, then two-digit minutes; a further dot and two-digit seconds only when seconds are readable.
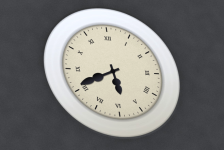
5.41
